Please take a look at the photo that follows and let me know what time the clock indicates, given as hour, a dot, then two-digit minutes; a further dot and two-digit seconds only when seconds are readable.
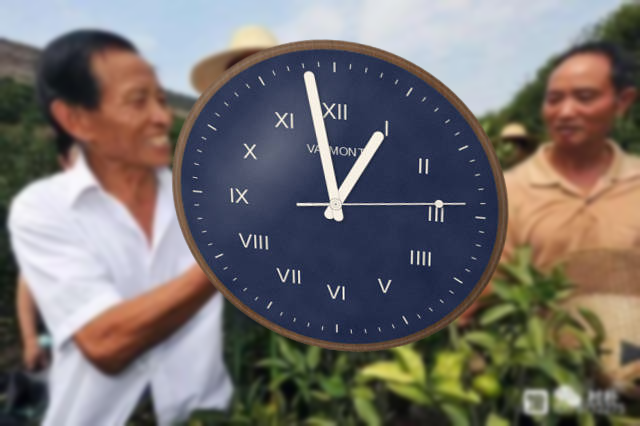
12.58.14
